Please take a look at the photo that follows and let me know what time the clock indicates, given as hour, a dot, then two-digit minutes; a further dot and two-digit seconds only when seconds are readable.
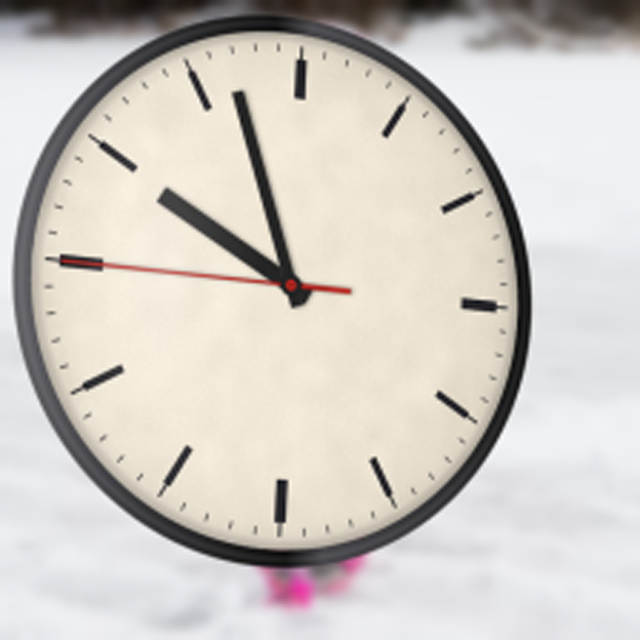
9.56.45
